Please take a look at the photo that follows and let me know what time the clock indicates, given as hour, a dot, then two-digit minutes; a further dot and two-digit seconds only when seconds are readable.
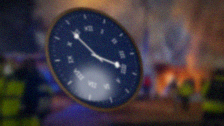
3.54
